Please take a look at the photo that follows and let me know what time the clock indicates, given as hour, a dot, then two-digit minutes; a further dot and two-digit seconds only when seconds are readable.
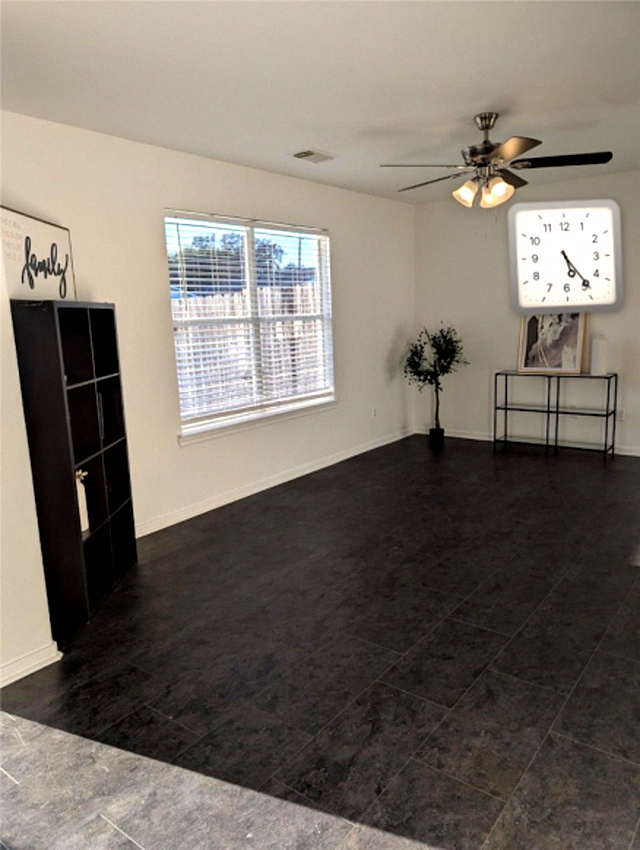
5.24
